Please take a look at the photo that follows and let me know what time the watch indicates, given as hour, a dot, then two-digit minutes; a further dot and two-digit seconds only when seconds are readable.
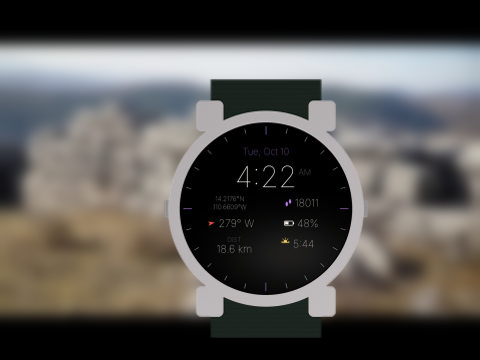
4.22
